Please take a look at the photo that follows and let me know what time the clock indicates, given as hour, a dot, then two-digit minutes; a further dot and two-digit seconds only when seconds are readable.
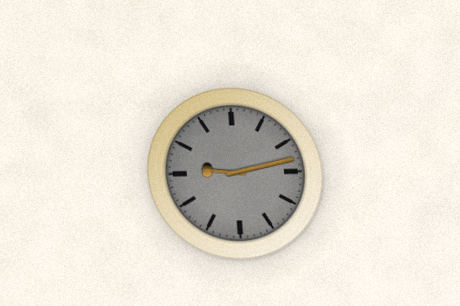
9.13
